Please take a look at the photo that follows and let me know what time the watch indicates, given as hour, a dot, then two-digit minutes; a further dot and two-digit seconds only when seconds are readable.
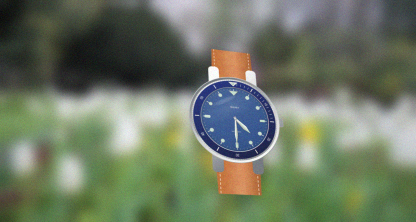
4.30
